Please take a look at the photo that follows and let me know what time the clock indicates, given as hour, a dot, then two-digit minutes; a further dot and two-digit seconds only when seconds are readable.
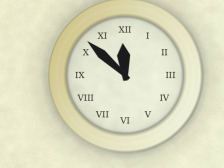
11.52
